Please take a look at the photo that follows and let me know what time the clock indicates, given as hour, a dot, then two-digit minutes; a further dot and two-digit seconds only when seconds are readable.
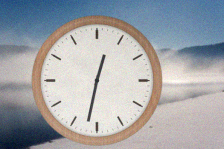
12.32
